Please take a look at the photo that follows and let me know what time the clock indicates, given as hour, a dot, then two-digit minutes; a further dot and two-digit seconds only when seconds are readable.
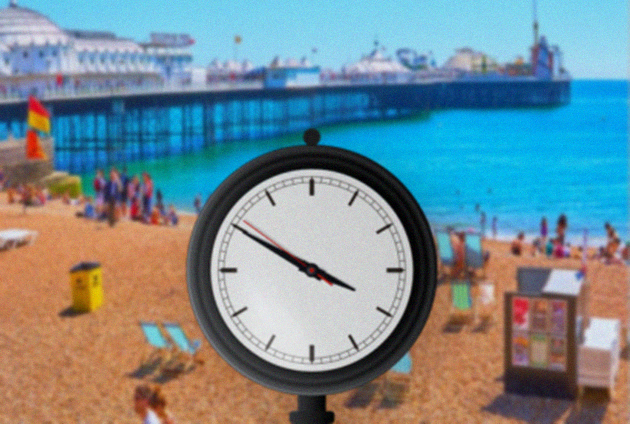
3.49.51
